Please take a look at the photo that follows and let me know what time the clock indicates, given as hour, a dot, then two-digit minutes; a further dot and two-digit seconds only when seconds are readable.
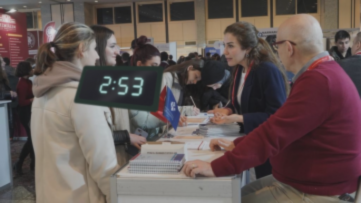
2.53
